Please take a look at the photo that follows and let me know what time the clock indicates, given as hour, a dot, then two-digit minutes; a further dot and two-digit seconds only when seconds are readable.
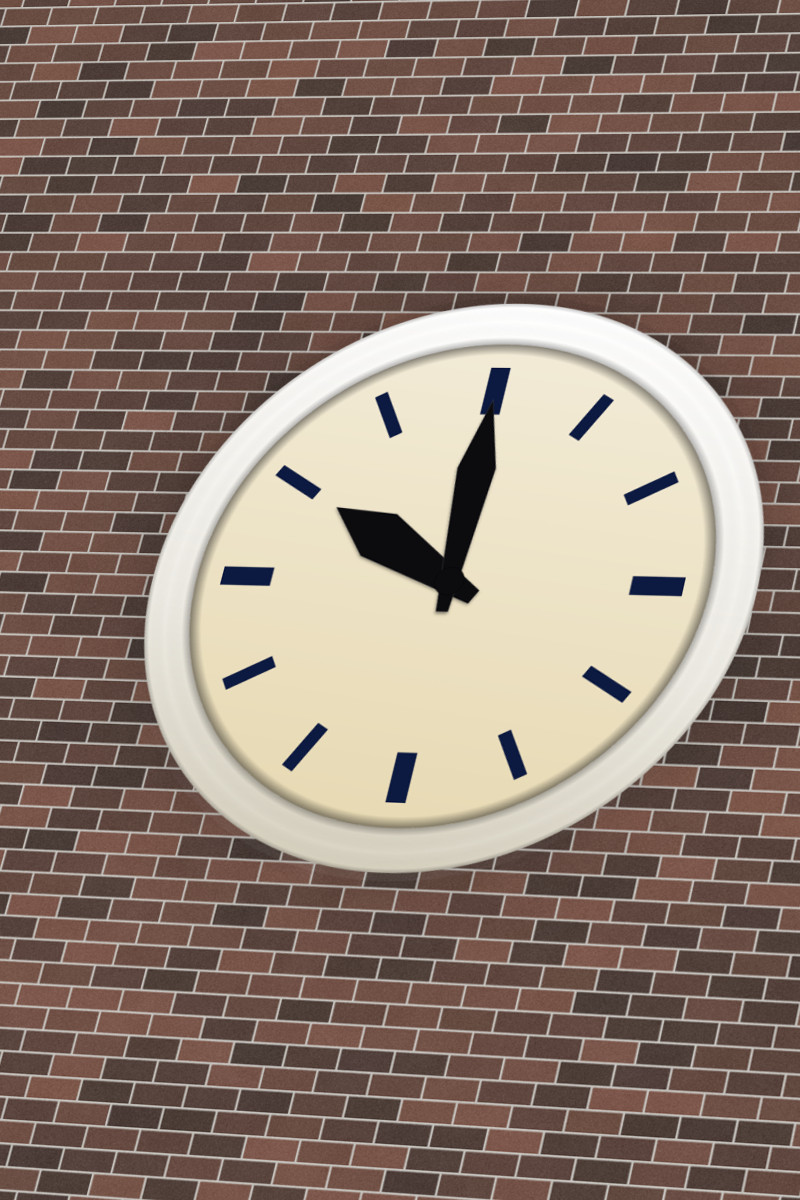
10.00
